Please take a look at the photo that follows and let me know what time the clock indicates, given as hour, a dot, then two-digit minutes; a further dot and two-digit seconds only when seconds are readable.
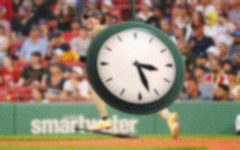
3.27
